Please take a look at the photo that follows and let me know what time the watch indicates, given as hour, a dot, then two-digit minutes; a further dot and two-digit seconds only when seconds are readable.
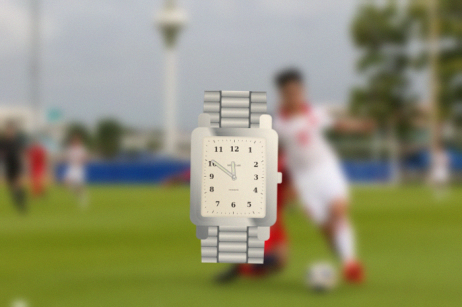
11.51
